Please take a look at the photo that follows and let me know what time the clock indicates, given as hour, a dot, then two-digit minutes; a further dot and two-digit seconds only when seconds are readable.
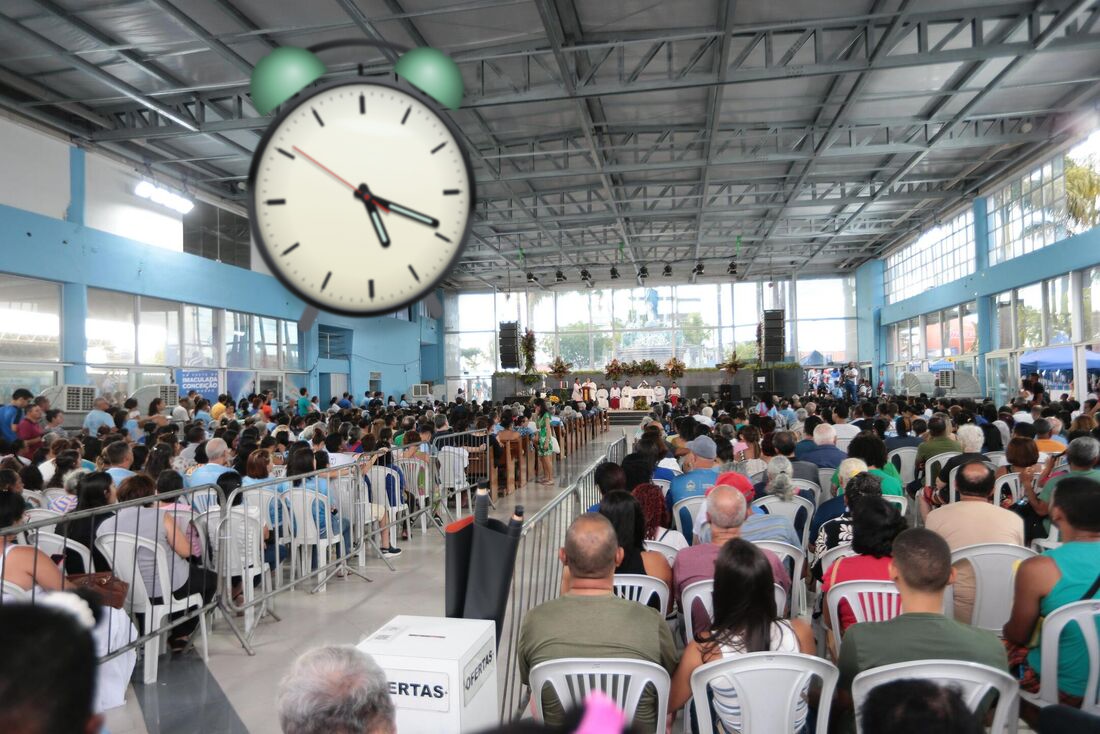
5.18.51
